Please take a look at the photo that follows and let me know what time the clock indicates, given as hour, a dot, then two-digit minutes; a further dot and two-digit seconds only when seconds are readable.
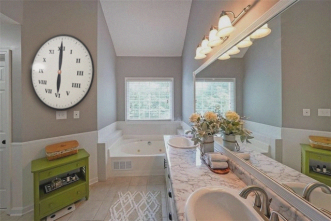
6.00
